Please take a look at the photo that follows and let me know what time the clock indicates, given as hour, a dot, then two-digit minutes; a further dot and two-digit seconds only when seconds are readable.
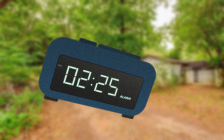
2.25
